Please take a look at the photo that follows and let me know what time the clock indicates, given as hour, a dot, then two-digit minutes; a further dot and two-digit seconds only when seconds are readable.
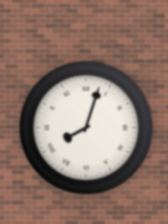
8.03
